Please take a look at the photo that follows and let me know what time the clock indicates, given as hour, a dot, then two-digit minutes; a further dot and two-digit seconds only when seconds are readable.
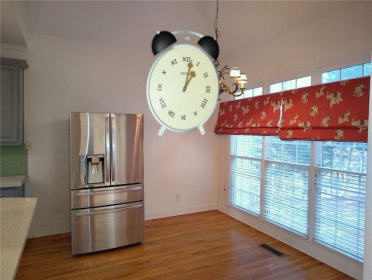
1.02
